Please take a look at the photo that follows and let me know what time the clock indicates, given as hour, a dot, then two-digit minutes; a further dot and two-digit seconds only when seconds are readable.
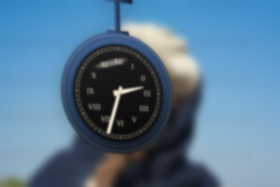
2.33
